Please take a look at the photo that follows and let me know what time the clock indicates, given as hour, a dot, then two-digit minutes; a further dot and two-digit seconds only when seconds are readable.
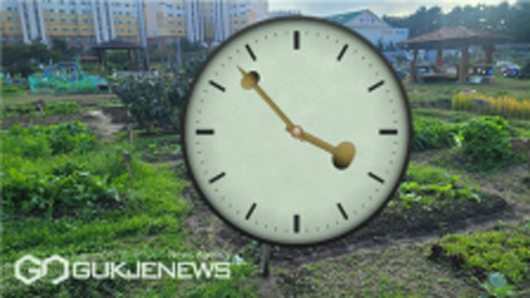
3.53
